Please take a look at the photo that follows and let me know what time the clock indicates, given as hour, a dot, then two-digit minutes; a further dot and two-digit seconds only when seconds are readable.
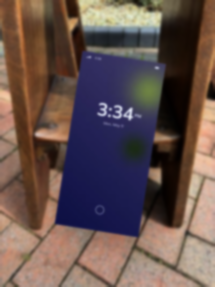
3.34
